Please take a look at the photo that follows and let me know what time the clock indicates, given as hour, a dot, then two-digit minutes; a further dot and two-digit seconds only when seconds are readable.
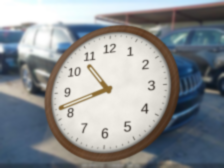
10.42
